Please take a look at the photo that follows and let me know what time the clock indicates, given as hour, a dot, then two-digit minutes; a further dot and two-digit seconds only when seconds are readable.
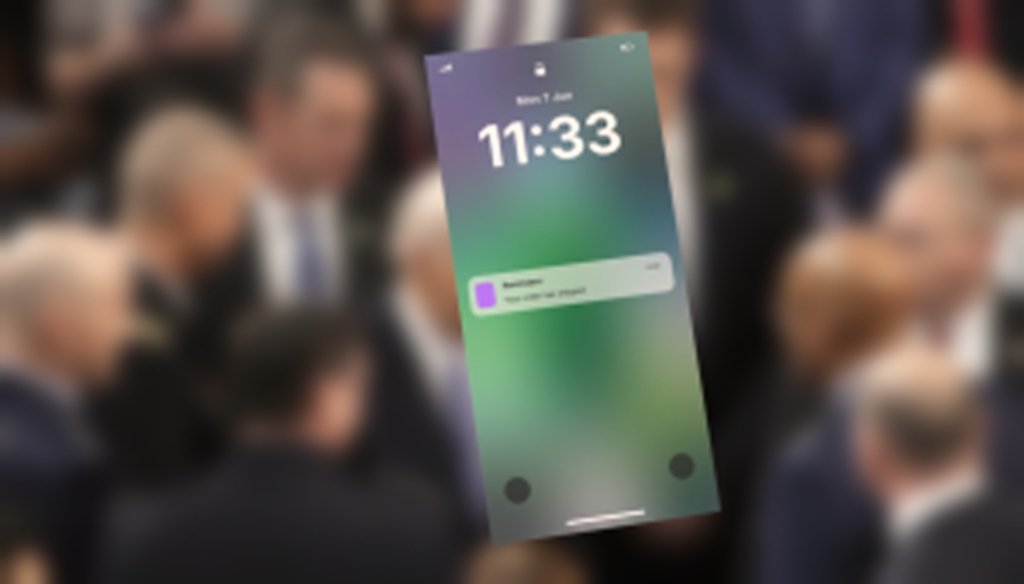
11.33
